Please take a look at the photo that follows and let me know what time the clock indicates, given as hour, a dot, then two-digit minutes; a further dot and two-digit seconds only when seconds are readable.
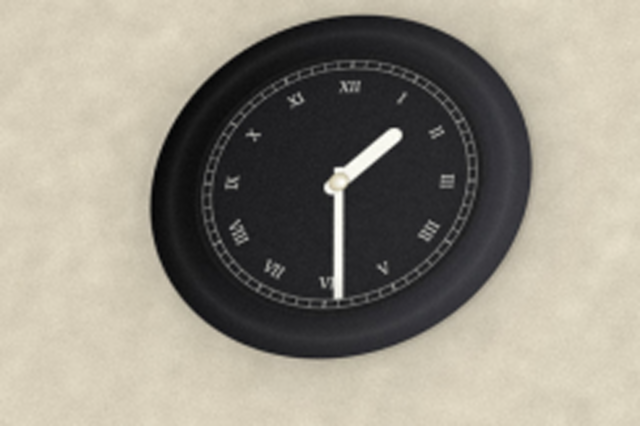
1.29
